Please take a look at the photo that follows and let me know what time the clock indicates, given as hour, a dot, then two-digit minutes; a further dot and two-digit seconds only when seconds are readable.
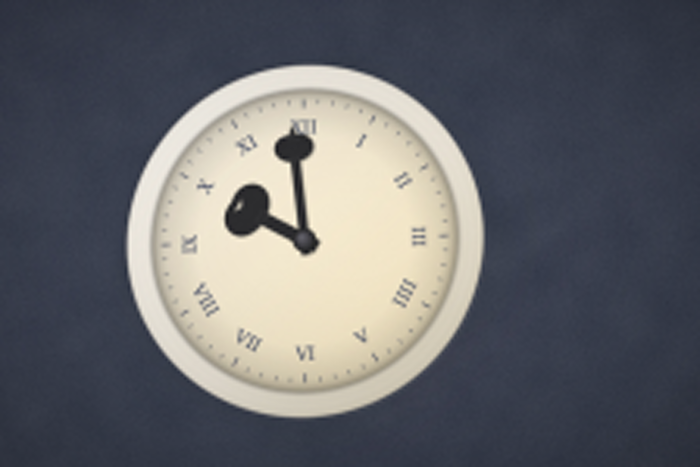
9.59
